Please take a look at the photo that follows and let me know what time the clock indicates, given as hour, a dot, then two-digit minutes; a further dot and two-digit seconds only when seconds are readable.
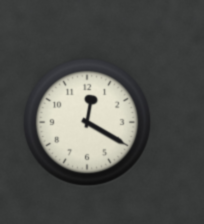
12.20
